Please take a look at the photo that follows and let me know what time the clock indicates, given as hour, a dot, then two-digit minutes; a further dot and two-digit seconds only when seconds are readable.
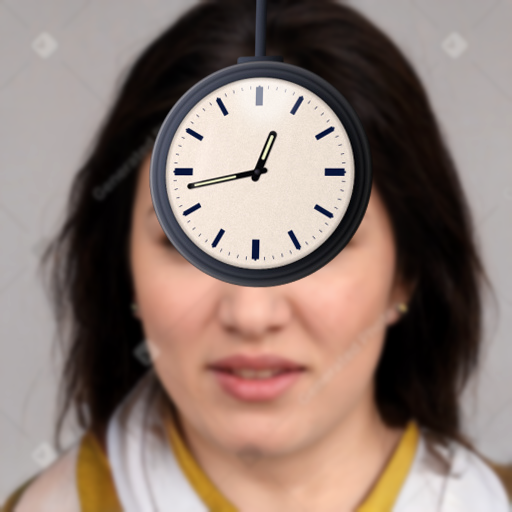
12.43
